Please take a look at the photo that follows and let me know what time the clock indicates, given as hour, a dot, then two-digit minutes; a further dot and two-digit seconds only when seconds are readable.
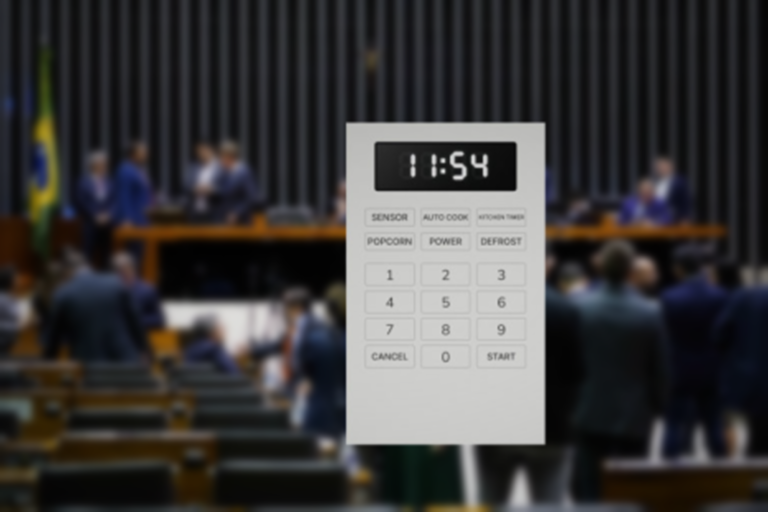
11.54
